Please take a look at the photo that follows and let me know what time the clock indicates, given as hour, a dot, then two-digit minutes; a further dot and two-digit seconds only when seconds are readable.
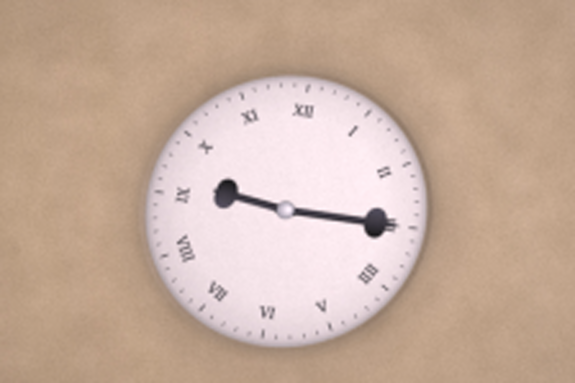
9.15
